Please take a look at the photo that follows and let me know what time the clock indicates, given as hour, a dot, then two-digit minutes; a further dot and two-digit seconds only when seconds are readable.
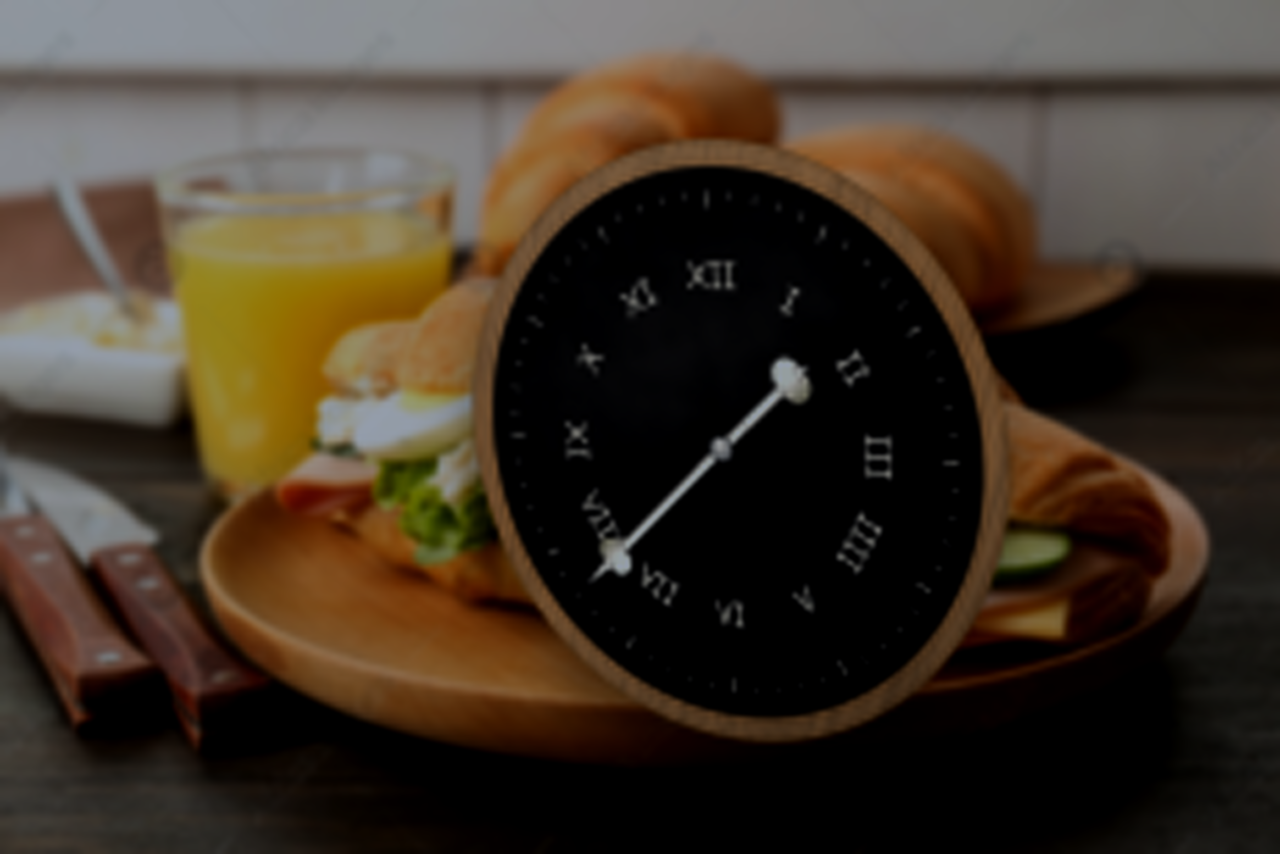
1.38
